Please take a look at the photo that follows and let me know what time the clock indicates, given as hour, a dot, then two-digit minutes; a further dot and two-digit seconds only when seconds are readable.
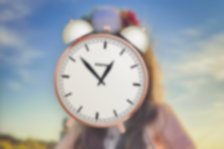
12.52
